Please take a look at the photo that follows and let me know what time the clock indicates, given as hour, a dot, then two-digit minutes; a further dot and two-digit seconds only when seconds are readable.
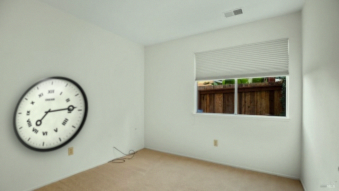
7.14
